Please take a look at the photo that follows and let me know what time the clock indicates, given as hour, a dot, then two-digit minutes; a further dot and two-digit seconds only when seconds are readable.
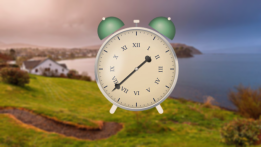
1.38
